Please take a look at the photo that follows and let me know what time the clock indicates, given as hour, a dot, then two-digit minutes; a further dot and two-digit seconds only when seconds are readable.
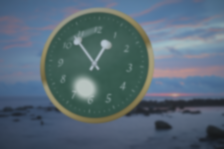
12.53
